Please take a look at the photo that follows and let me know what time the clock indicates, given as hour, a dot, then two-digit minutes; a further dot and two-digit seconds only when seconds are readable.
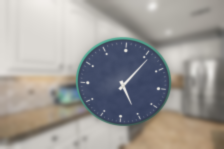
5.06
